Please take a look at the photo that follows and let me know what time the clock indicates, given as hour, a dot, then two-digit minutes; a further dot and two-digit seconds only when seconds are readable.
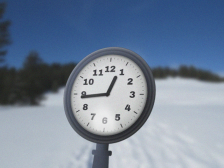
12.44
